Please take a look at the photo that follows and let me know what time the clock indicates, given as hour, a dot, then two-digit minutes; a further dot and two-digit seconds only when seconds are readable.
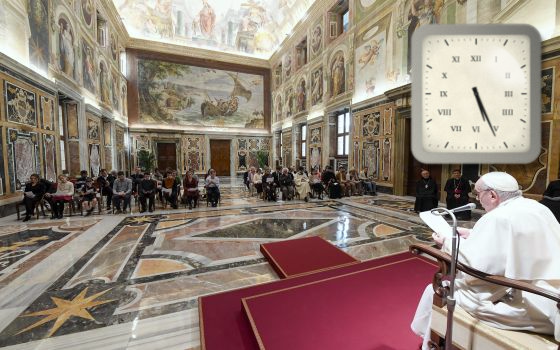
5.26
